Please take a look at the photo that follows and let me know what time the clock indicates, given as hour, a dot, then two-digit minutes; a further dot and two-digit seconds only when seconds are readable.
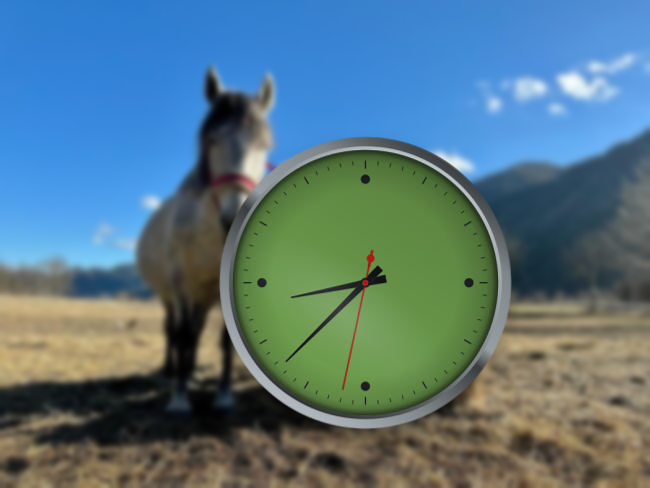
8.37.32
